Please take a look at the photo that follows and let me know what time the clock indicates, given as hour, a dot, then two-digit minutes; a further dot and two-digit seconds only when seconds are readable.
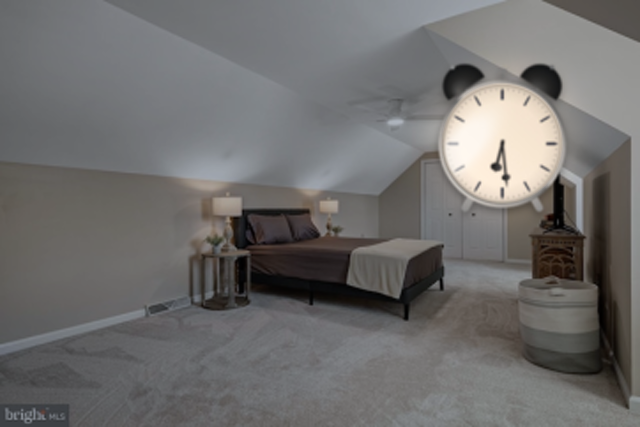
6.29
